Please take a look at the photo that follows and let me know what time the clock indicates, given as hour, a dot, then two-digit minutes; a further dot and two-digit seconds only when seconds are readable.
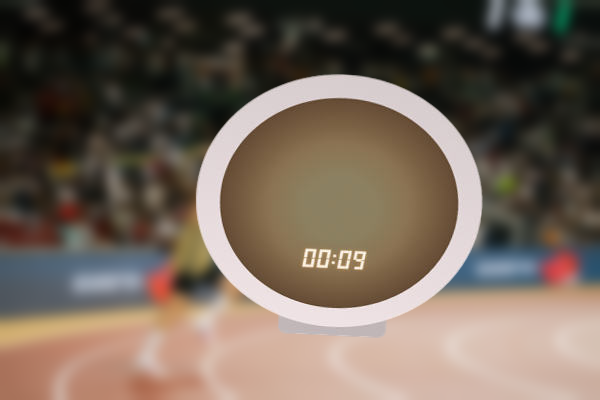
0.09
